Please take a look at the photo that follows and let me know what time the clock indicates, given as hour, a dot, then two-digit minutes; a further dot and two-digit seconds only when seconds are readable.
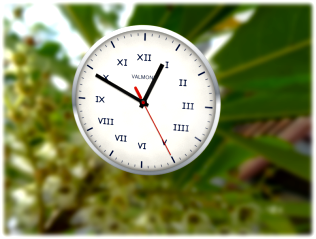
12.49.25
